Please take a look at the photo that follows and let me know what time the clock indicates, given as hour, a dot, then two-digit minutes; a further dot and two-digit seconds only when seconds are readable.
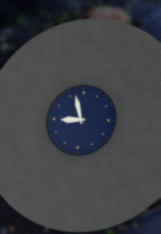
8.57
